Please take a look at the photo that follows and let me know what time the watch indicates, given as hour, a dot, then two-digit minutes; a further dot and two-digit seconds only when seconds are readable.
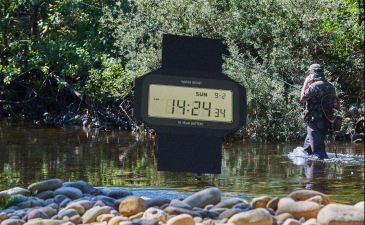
14.24.34
